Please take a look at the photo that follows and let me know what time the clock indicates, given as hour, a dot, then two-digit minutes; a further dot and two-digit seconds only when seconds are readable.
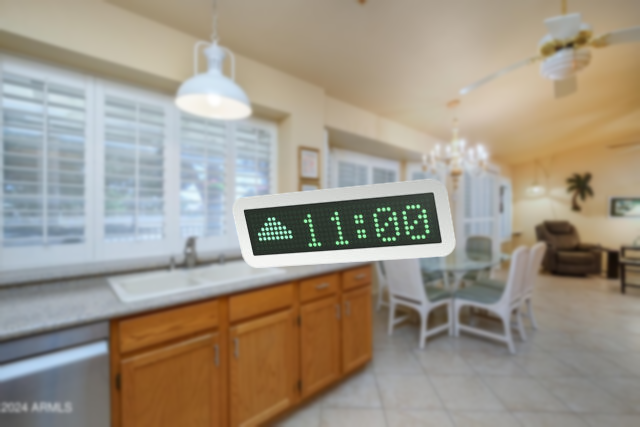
11.00
